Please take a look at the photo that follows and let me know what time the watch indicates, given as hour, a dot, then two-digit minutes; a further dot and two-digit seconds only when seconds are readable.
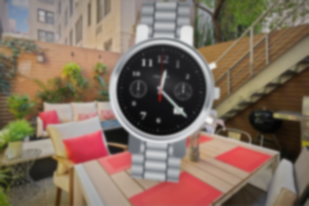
12.22
